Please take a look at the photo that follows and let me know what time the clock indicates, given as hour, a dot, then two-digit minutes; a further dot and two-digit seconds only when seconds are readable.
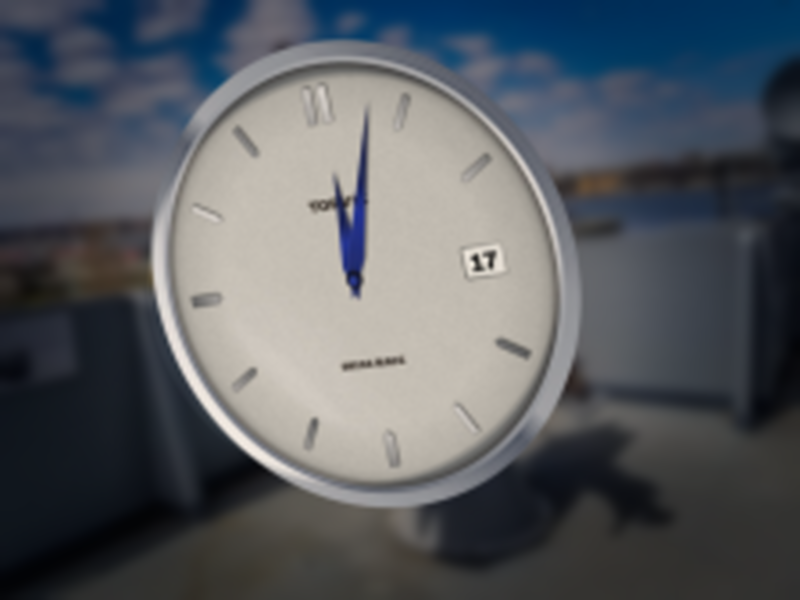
12.03
